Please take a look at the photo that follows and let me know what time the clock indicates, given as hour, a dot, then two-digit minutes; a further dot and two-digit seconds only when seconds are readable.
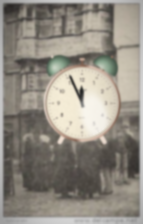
11.56
